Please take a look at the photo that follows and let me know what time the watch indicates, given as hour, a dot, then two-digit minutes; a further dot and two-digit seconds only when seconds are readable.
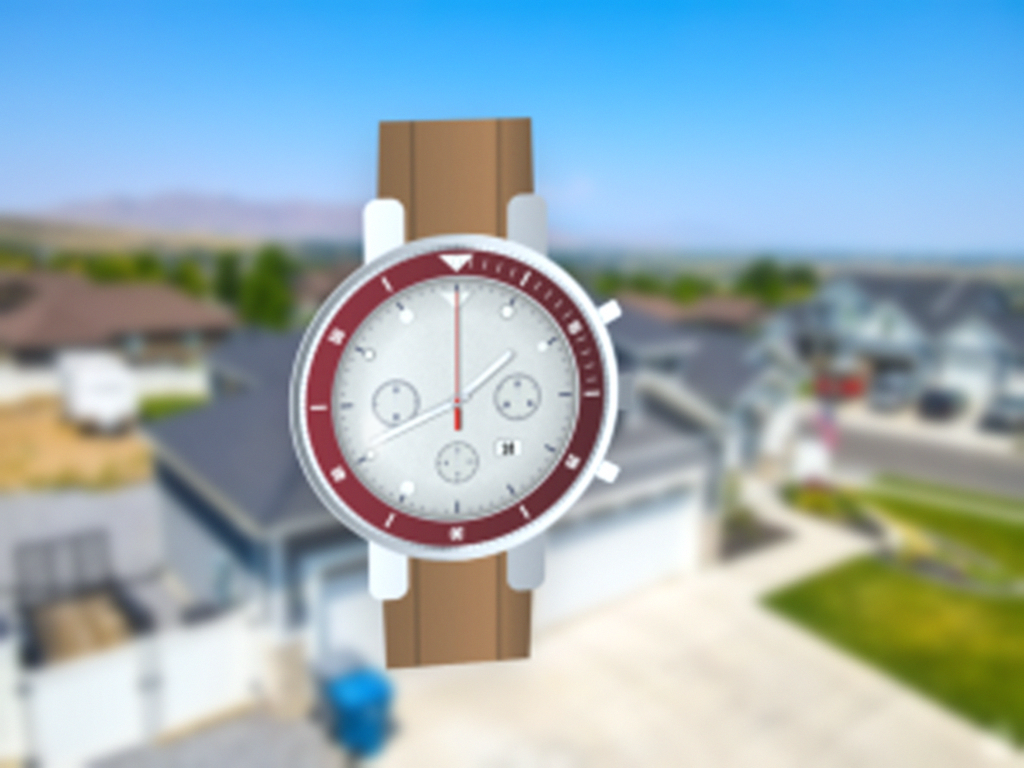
1.41
